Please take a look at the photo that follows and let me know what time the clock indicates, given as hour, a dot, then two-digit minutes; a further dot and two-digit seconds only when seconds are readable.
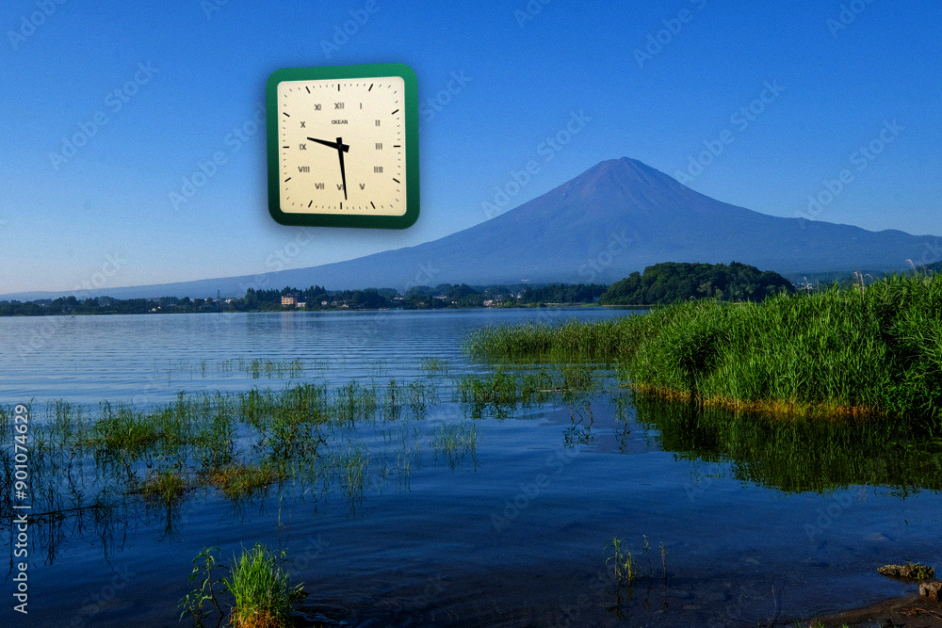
9.29
